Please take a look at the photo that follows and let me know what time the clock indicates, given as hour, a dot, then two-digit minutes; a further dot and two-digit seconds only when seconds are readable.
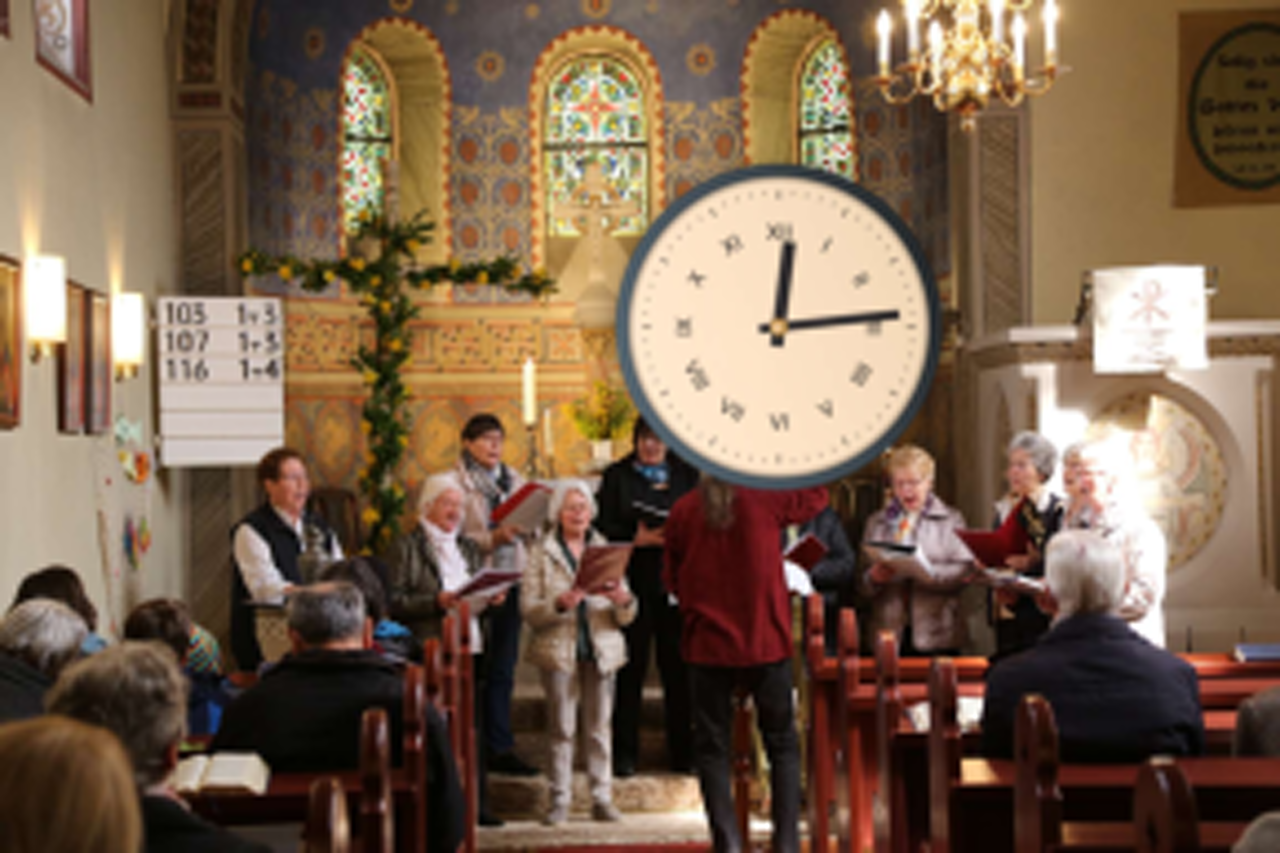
12.14
